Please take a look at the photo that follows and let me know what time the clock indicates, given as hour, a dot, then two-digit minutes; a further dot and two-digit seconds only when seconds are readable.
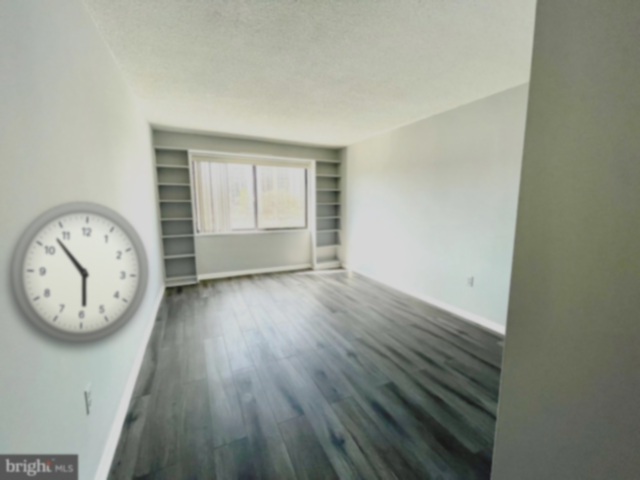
5.53
